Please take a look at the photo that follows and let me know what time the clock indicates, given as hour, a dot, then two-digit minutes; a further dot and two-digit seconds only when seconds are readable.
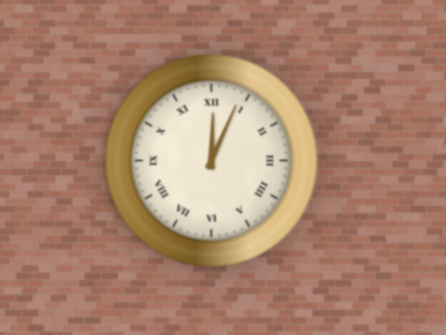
12.04
